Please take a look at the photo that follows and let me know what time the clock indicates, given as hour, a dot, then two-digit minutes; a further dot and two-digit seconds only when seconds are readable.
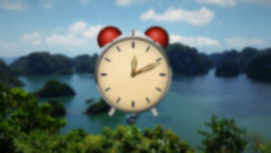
12.11
